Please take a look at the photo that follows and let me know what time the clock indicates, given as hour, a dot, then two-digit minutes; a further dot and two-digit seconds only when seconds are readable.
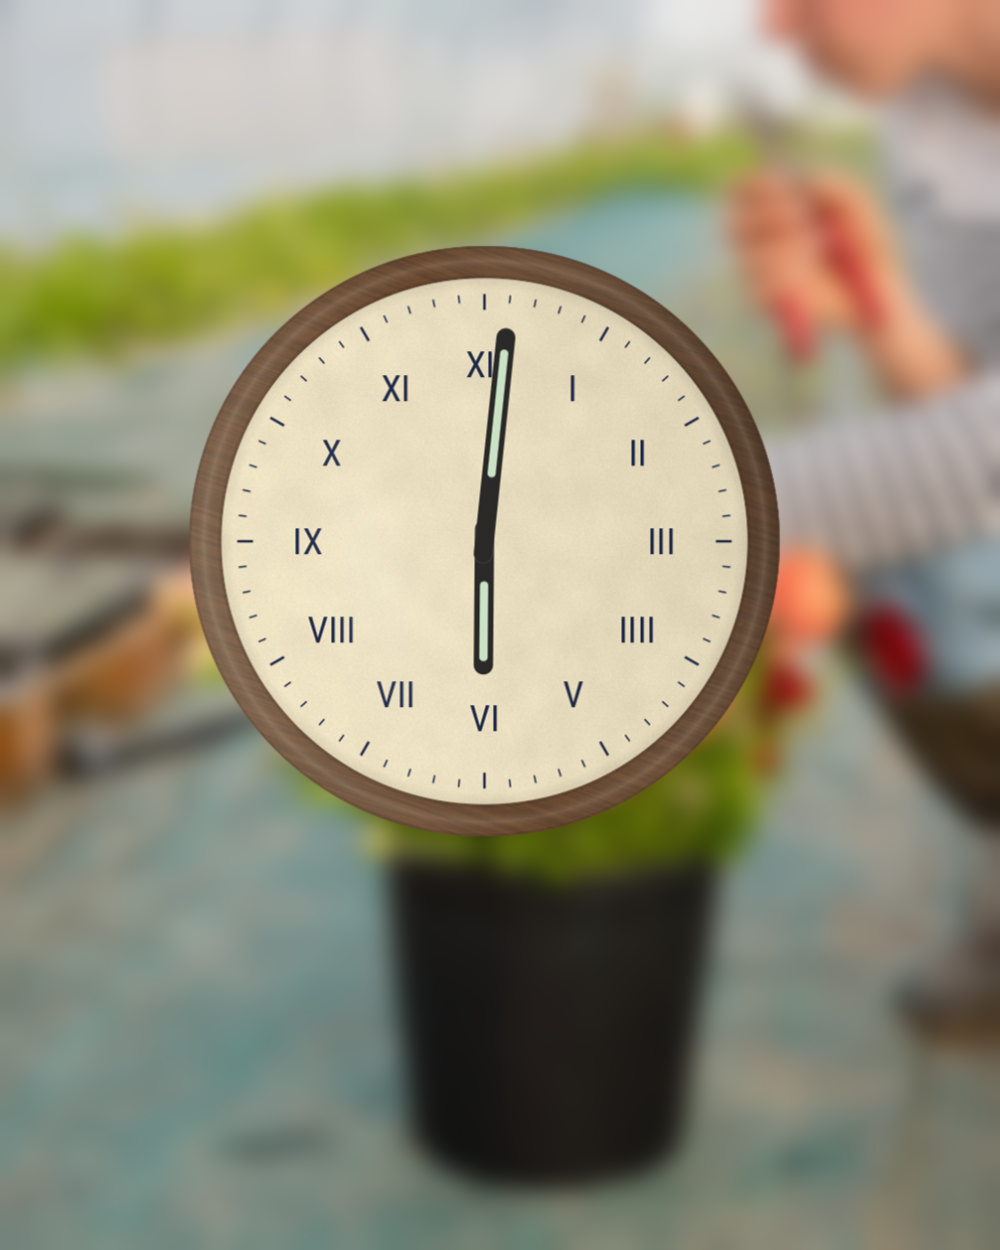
6.01
